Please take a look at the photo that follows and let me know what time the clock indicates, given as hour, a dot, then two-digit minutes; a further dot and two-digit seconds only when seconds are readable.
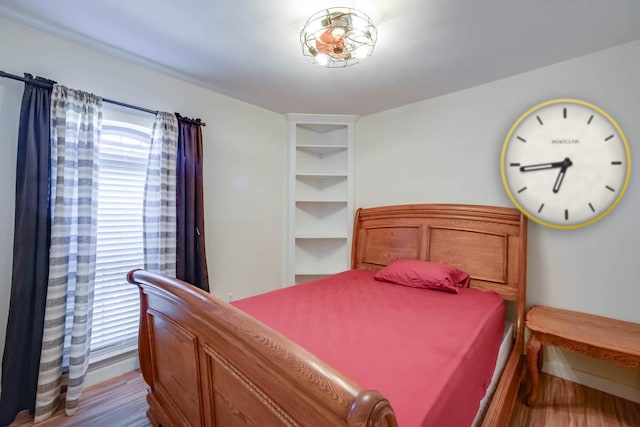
6.44
